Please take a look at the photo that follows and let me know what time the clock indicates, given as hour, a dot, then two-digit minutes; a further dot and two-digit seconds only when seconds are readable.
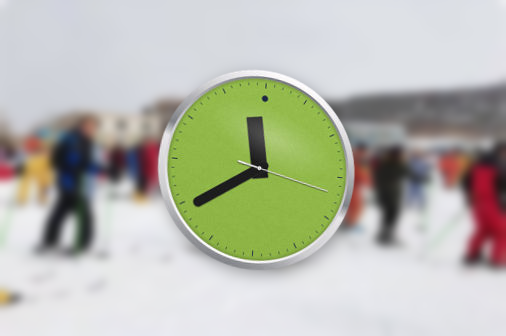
11.39.17
